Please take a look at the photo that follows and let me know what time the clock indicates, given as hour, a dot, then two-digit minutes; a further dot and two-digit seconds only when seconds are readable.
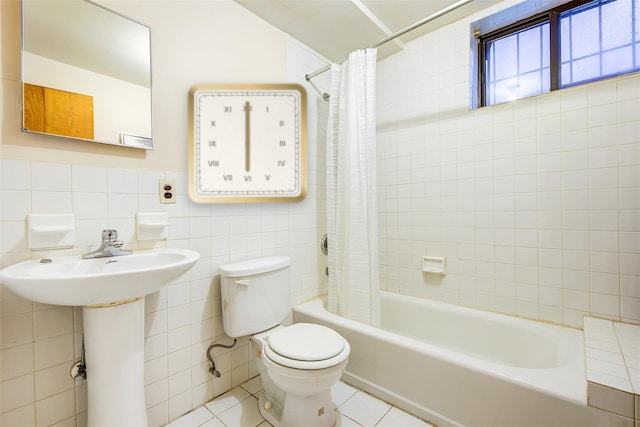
6.00
